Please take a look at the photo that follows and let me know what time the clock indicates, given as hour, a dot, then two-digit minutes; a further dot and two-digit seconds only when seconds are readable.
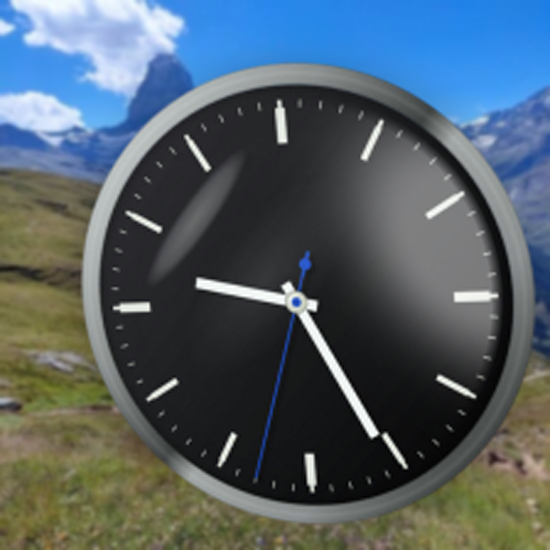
9.25.33
